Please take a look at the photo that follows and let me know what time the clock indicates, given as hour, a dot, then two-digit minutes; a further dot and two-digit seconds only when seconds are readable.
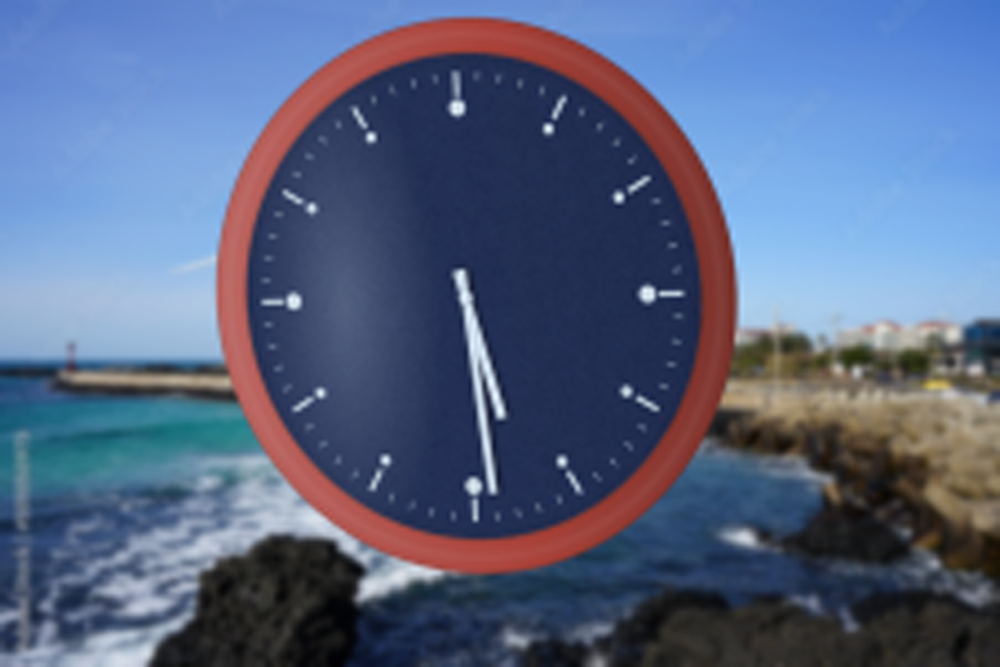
5.29
